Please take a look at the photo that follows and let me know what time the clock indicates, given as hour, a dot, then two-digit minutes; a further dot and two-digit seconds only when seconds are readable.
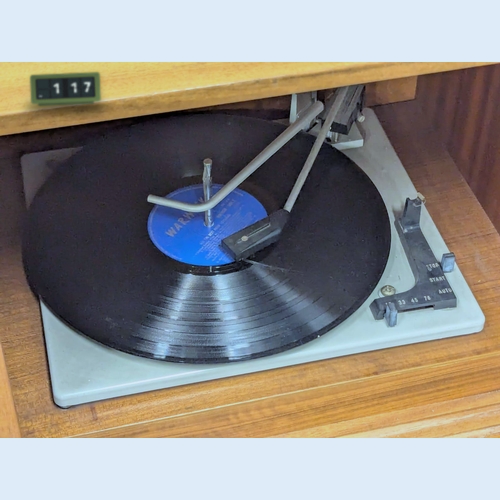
1.17
